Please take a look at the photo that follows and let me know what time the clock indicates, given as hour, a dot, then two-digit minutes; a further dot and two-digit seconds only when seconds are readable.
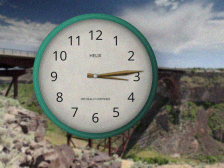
3.14
